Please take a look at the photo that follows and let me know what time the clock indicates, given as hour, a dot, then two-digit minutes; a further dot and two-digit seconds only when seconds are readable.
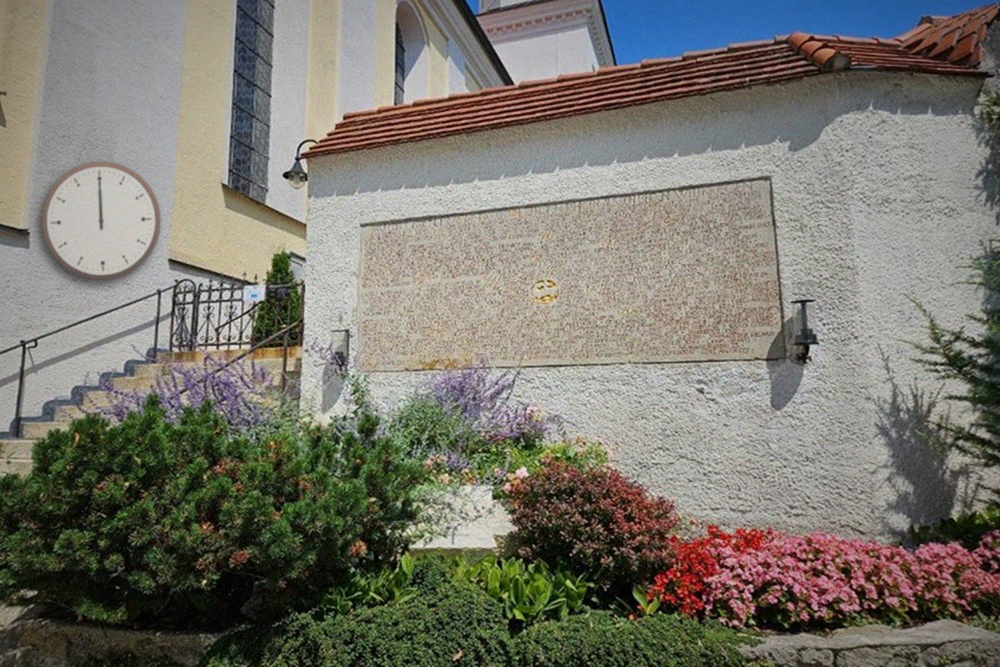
12.00
